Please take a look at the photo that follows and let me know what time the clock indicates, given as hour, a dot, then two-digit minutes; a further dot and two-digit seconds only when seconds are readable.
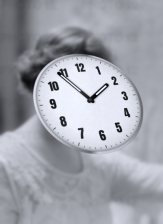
1.54
